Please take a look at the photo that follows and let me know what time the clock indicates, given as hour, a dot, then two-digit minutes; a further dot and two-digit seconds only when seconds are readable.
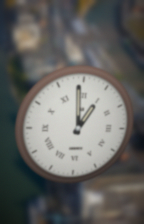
12.59
